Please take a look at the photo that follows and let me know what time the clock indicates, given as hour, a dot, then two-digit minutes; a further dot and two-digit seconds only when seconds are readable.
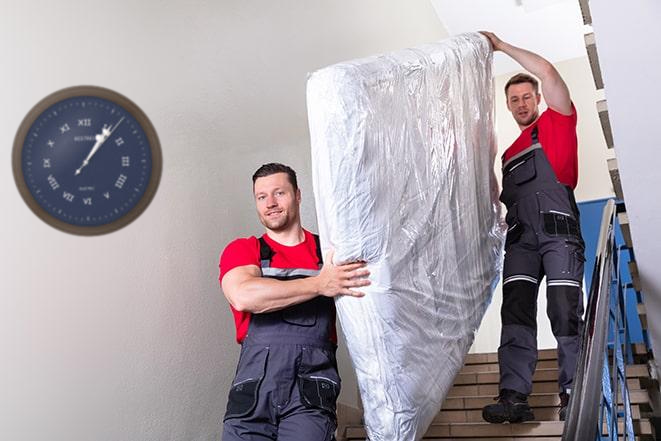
1.06.07
